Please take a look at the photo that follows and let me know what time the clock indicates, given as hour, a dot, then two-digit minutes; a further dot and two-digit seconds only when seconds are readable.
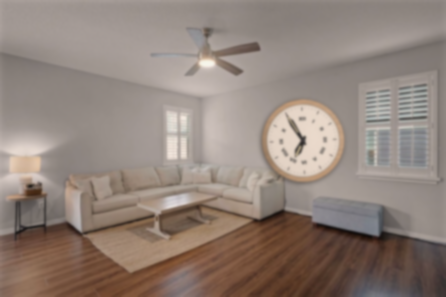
6.55
